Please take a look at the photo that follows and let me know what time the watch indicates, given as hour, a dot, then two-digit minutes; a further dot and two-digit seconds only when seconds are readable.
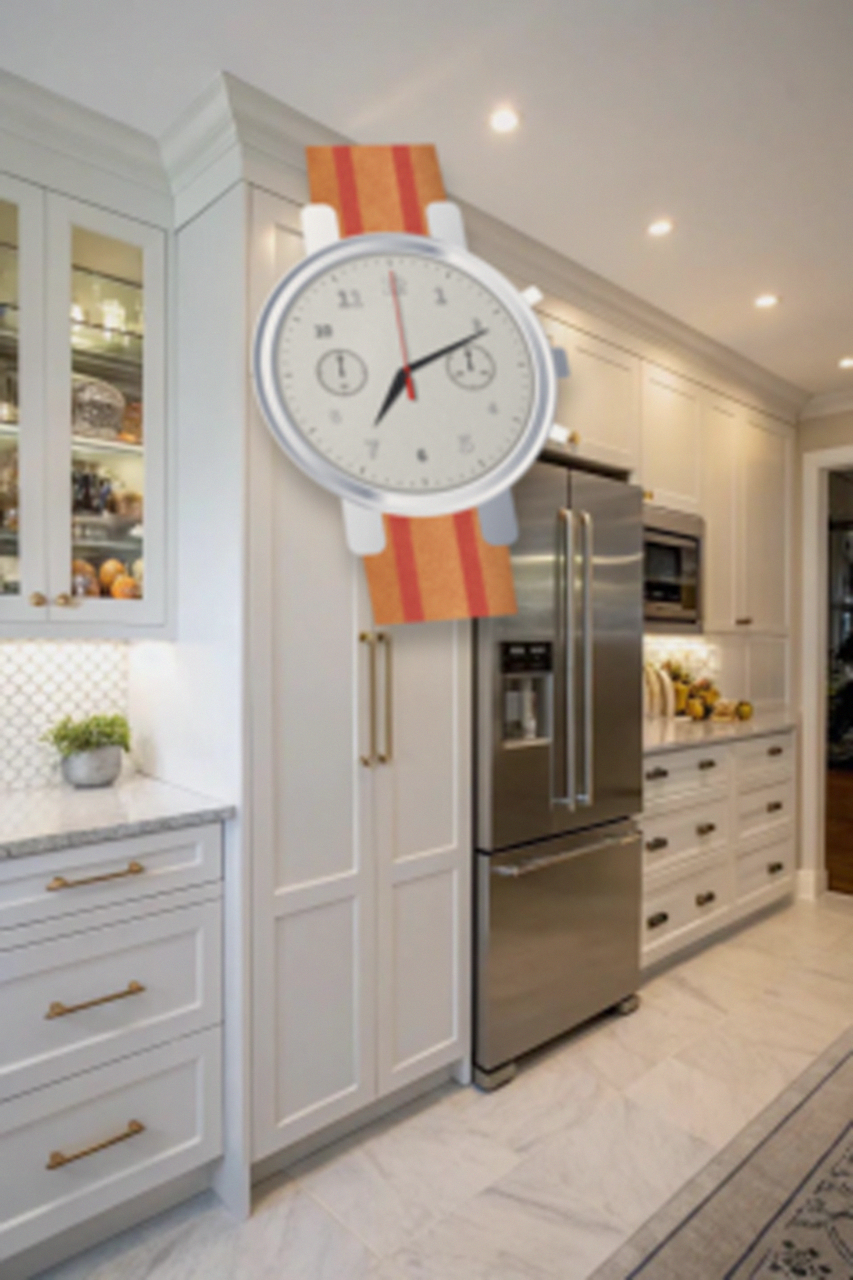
7.11
